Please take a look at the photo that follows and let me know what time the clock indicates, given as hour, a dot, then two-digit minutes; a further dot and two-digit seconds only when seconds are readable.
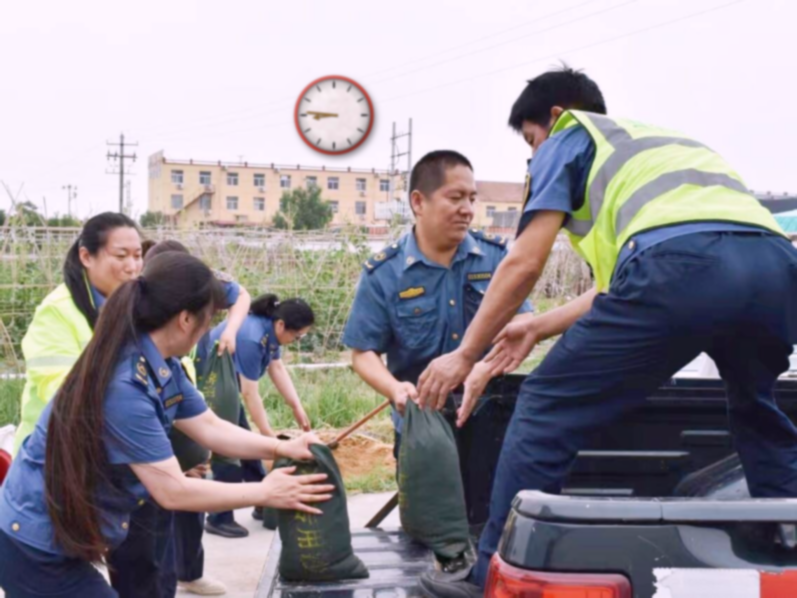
8.46
